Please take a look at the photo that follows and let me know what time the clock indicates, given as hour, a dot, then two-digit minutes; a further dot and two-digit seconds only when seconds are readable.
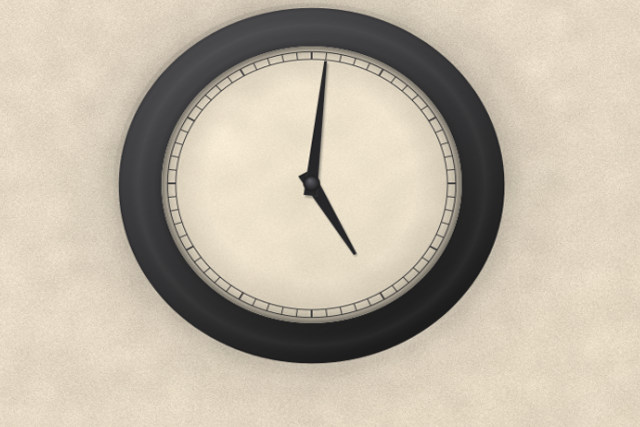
5.01
